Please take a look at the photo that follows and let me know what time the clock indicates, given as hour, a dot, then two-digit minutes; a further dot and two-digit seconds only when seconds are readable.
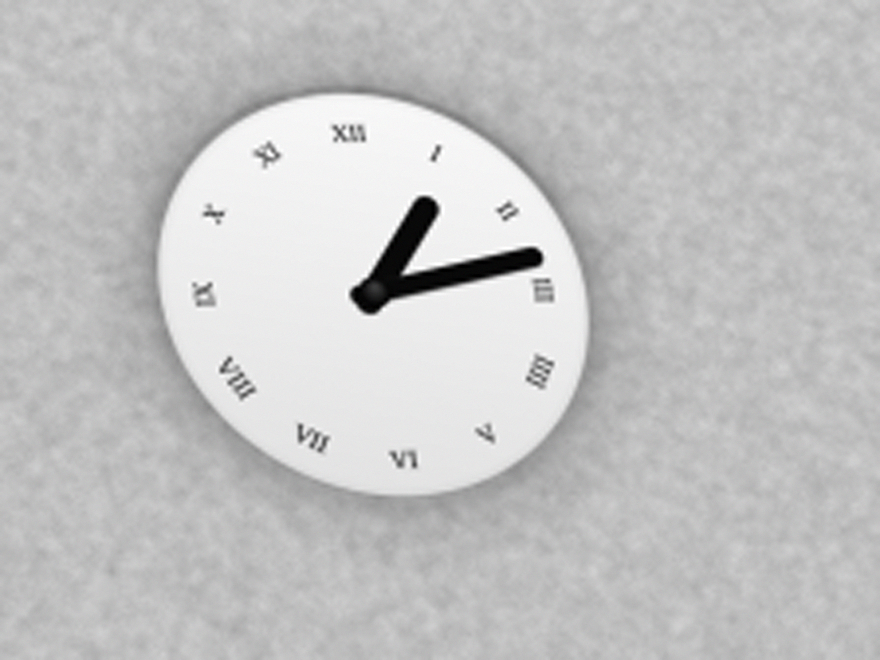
1.13
